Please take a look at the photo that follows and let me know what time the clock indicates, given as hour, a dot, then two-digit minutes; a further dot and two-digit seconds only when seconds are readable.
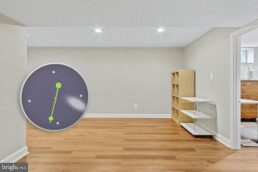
12.33
